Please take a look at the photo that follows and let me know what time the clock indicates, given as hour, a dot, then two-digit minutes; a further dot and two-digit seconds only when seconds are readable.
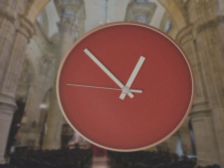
12.52.46
